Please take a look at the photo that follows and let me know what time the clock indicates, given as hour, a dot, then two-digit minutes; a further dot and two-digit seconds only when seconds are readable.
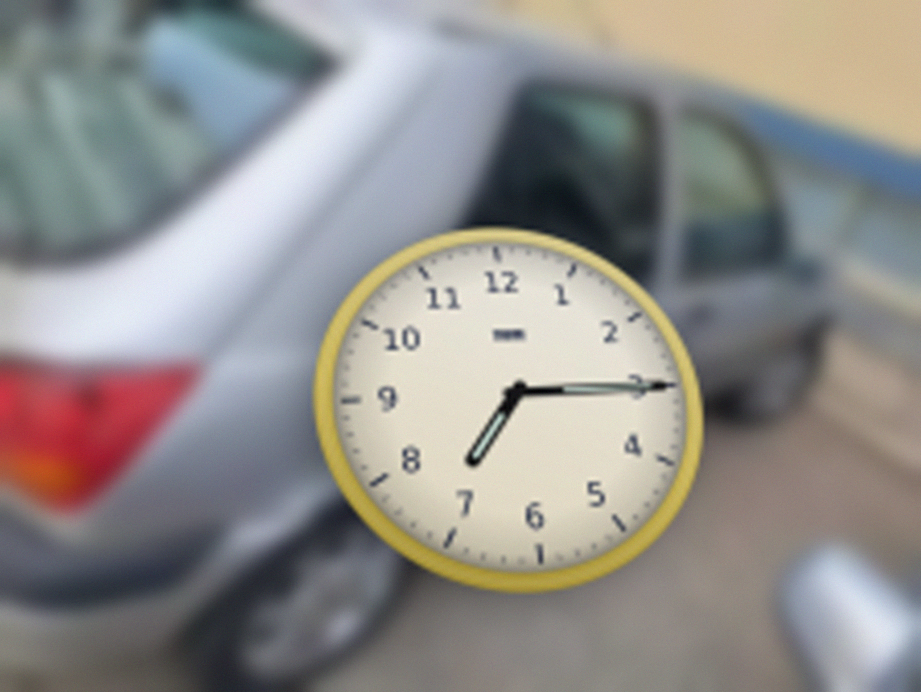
7.15
